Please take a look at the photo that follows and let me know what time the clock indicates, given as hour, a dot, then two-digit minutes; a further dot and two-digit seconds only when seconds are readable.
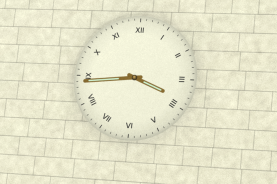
3.44
